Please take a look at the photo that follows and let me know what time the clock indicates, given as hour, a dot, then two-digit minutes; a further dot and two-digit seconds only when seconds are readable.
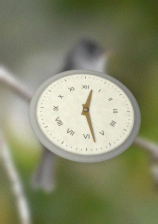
12.28
